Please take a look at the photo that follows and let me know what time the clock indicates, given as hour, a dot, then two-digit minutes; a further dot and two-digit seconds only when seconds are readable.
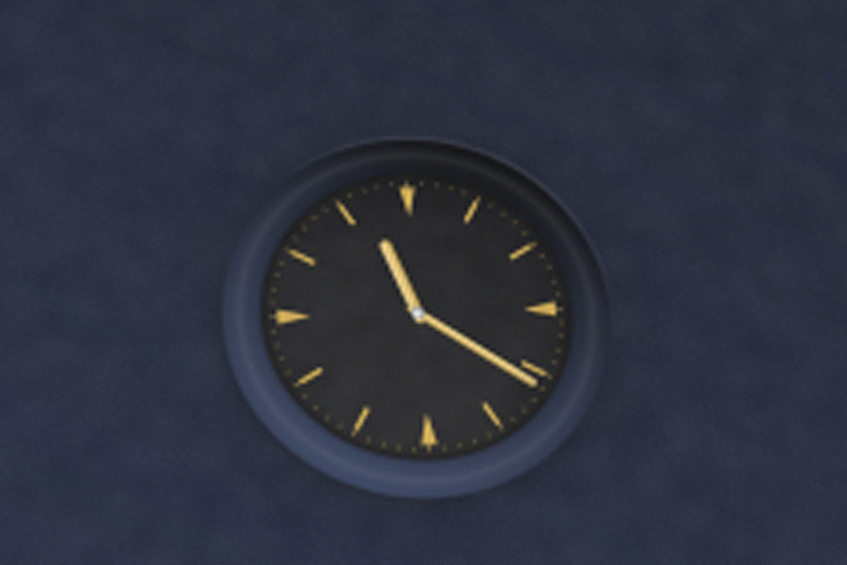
11.21
